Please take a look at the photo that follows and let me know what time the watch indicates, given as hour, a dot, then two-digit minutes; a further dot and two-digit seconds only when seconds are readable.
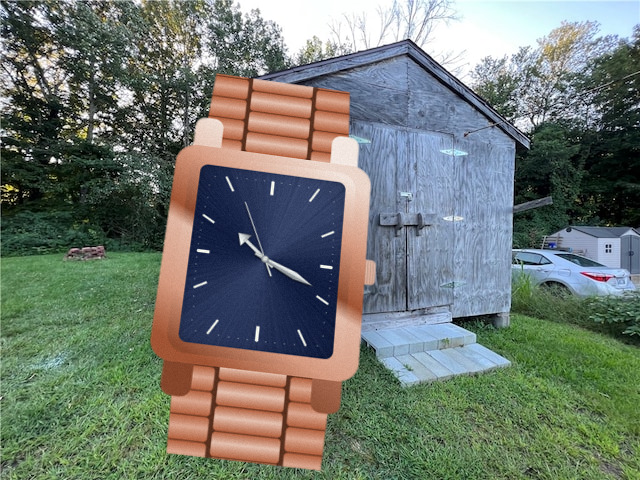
10.18.56
